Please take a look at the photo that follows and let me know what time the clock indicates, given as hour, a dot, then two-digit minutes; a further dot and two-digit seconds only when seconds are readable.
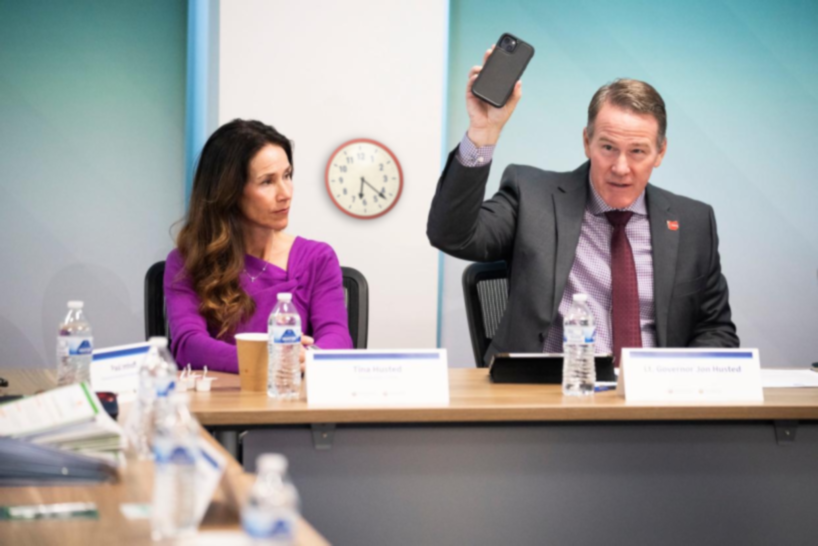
6.22
